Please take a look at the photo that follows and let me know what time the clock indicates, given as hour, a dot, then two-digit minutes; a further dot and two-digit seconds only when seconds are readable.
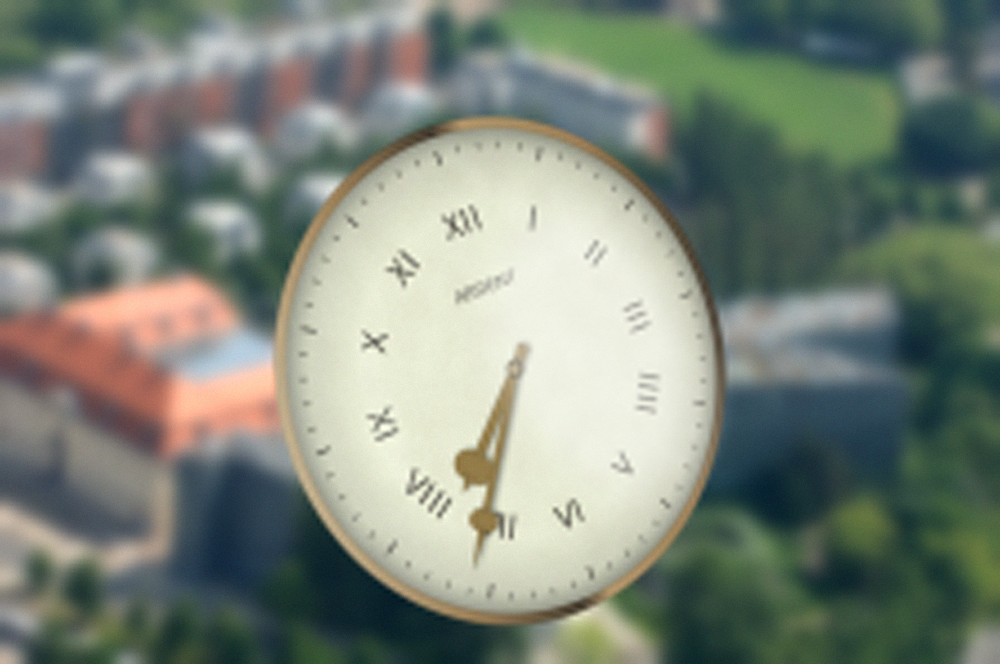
7.36
